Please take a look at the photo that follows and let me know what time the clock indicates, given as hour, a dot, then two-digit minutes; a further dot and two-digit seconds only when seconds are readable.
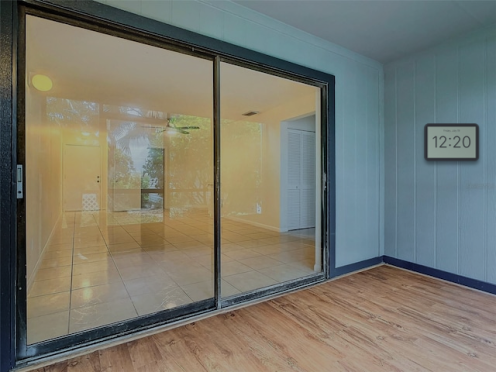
12.20
